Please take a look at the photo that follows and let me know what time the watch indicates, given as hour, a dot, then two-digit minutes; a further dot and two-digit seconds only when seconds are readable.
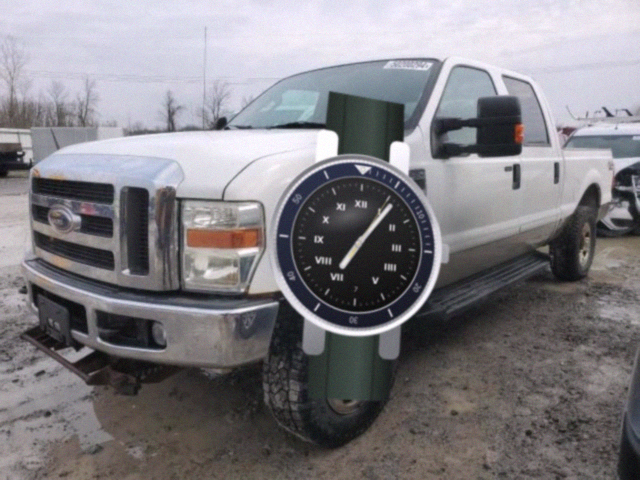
7.06.05
